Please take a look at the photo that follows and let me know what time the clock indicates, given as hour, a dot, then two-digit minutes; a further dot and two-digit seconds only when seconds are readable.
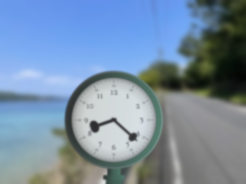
8.22
